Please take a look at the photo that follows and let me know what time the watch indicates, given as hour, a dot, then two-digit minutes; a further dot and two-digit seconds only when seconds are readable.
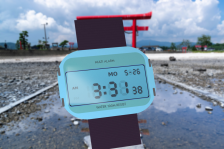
3.31.38
